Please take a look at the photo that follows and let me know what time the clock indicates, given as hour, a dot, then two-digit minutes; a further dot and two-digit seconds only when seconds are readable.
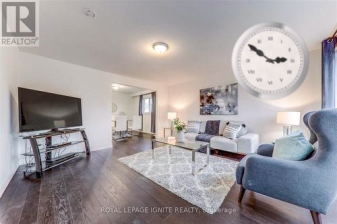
2.51
